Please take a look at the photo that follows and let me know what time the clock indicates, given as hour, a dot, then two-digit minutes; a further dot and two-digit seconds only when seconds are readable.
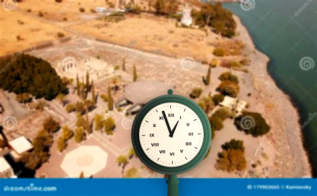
12.57
